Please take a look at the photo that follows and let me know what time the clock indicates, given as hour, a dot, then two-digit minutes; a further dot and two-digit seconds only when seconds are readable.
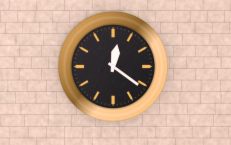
12.21
